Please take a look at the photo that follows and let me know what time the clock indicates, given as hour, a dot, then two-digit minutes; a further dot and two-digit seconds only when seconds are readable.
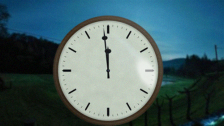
11.59
